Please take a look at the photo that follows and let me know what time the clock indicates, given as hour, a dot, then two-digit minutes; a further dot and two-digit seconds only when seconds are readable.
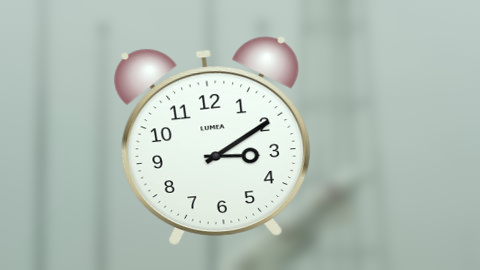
3.10
